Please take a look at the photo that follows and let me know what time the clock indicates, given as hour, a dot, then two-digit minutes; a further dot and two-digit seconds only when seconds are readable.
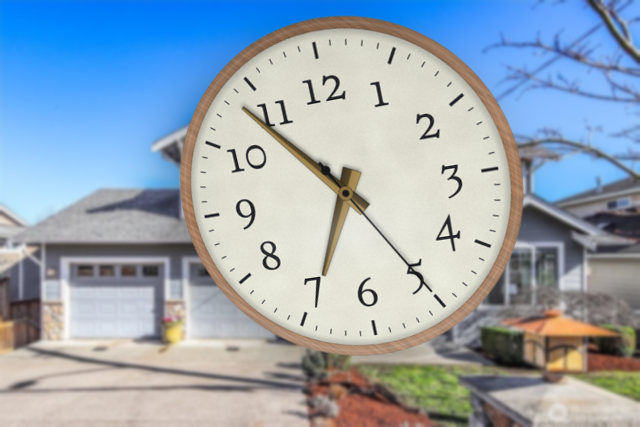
6.53.25
